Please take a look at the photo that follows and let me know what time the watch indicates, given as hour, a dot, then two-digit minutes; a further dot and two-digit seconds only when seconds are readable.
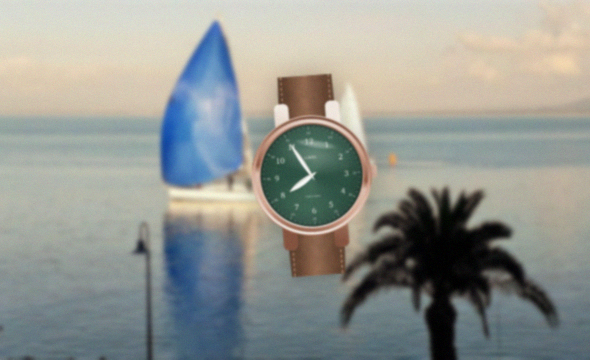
7.55
